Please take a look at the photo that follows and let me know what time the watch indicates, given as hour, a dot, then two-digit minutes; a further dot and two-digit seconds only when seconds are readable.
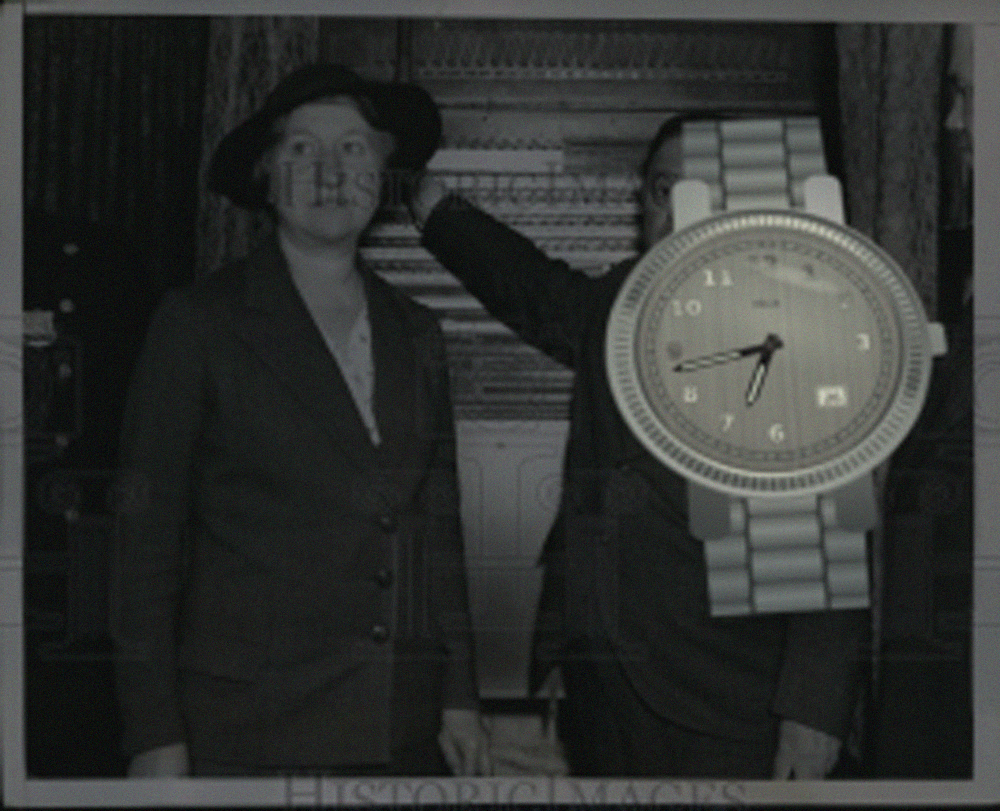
6.43
